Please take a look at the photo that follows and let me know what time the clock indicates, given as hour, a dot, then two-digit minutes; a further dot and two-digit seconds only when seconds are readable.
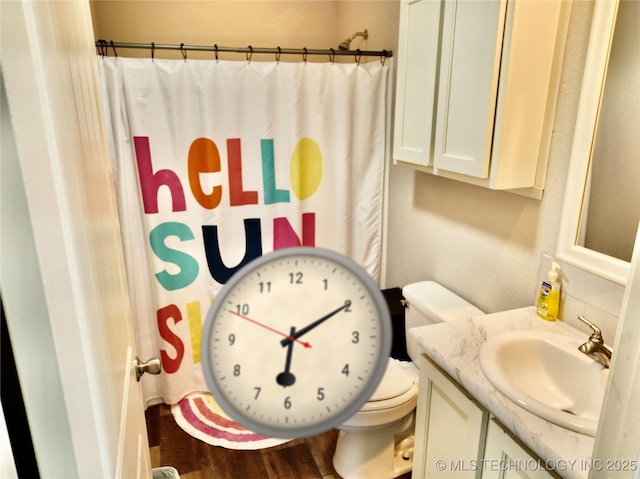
6.09.49
